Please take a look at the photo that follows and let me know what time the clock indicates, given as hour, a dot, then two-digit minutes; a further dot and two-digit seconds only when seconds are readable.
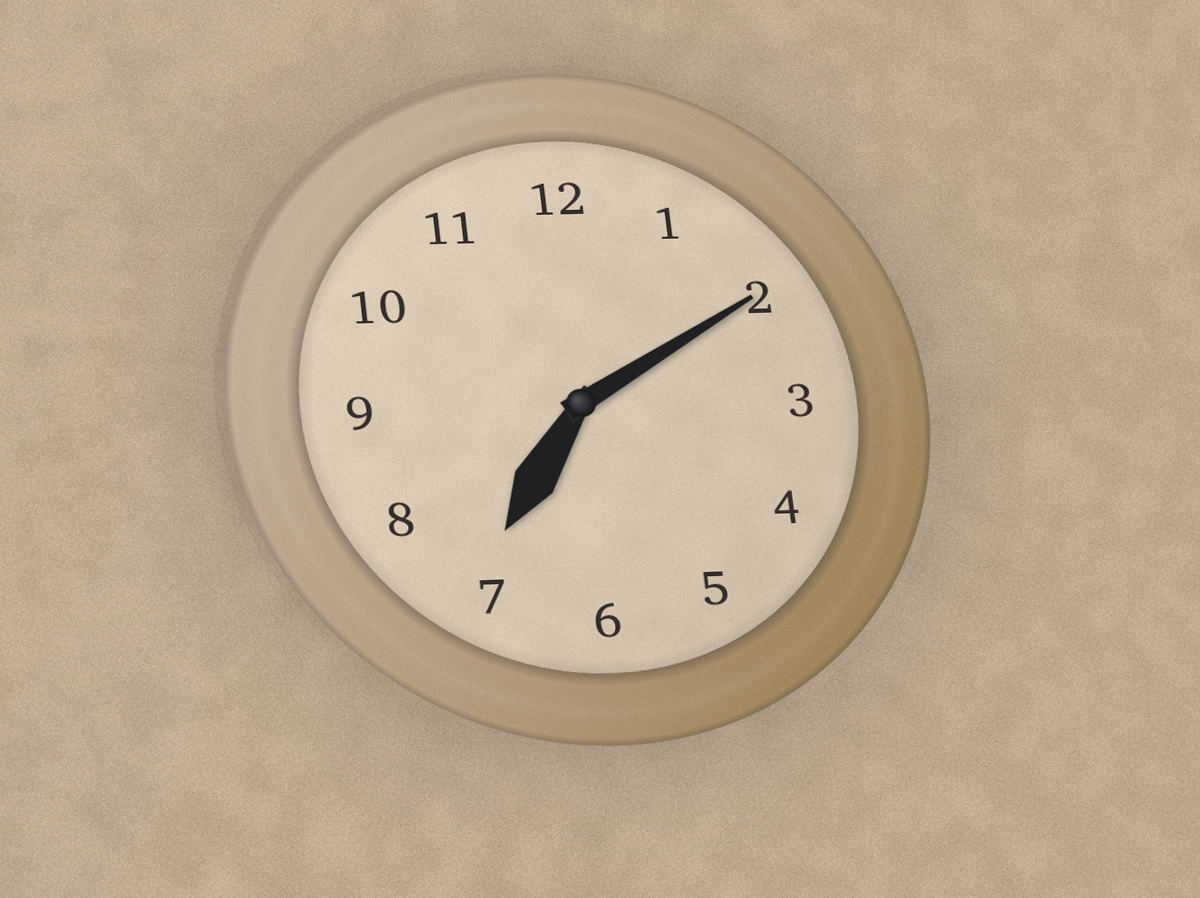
7.10
